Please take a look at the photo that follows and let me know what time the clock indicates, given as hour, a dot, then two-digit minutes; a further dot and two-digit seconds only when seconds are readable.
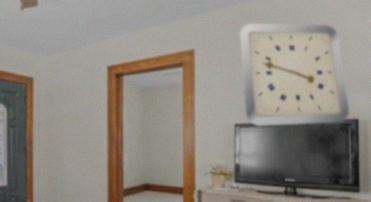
3.48
